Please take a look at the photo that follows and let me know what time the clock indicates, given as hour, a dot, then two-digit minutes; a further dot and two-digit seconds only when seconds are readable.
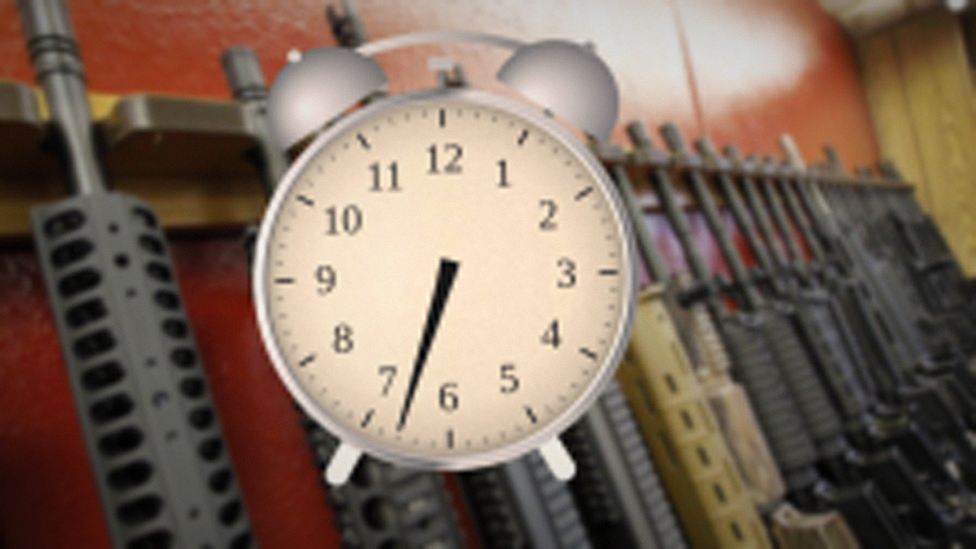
6.33
